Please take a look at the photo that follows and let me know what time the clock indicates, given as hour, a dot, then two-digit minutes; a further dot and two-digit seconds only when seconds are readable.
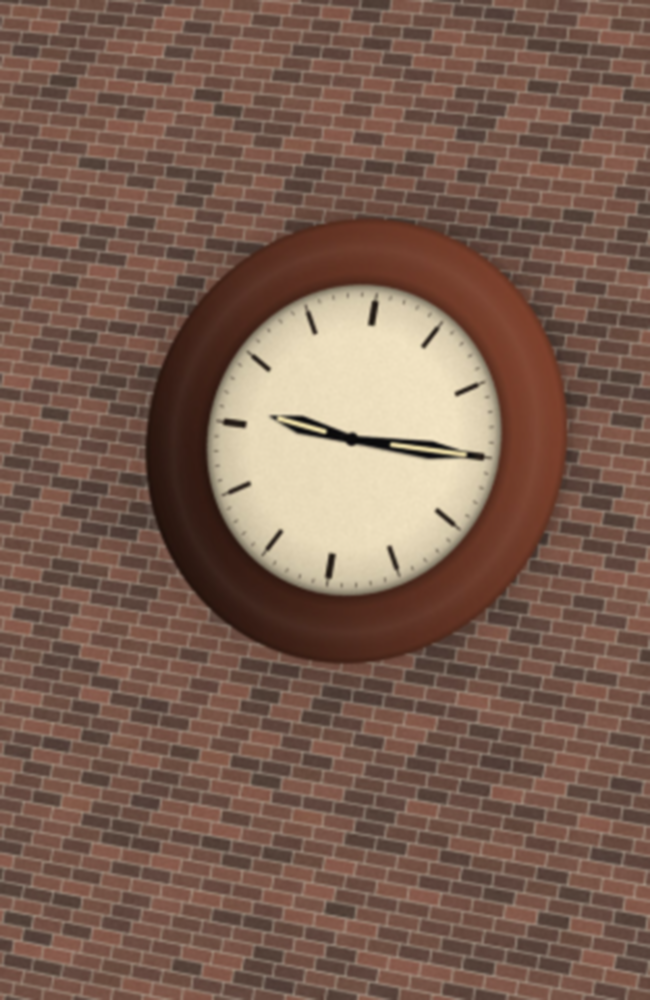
9.15
